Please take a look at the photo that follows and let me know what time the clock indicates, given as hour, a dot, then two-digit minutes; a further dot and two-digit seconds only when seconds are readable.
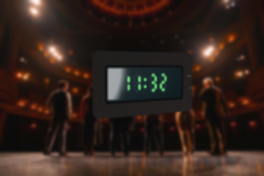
11.32
